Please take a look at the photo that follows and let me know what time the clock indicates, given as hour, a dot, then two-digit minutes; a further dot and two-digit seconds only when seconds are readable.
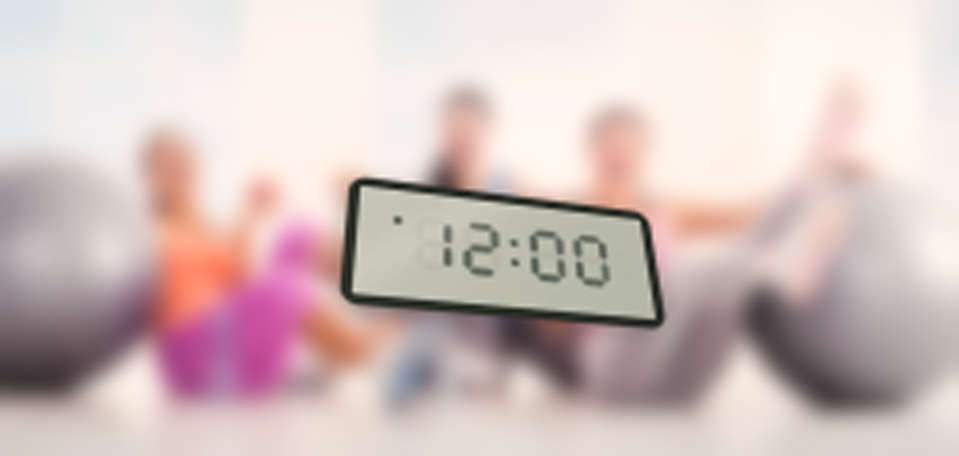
12.00
